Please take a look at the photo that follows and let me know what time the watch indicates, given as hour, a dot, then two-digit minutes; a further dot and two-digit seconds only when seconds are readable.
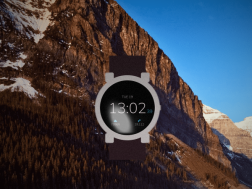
13.02
